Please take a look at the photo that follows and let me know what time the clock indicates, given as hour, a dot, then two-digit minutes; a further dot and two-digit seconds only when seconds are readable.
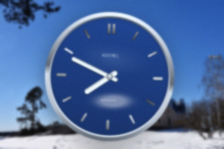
7.49
